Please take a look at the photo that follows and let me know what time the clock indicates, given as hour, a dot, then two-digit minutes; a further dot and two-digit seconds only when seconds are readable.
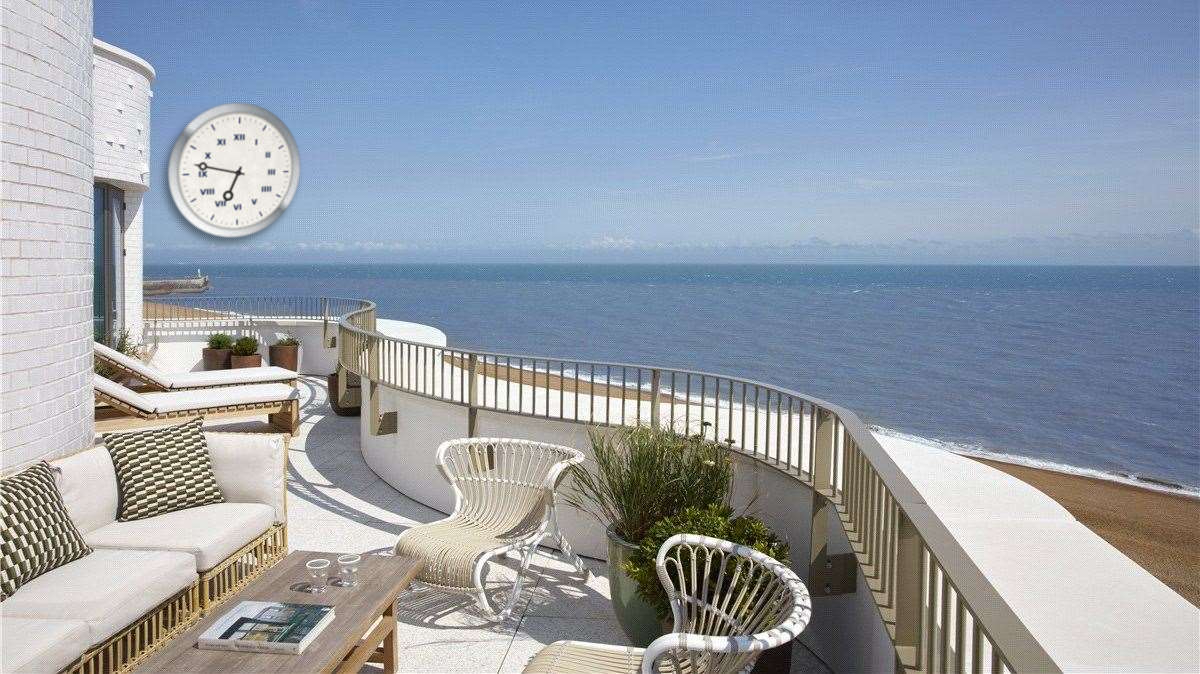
6.47
